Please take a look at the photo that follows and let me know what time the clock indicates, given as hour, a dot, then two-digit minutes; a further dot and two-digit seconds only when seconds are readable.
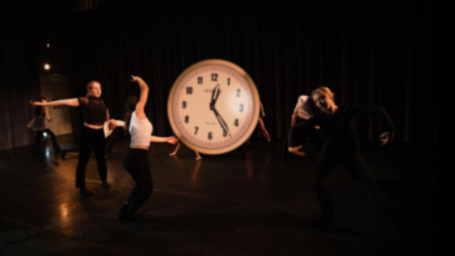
12.24
